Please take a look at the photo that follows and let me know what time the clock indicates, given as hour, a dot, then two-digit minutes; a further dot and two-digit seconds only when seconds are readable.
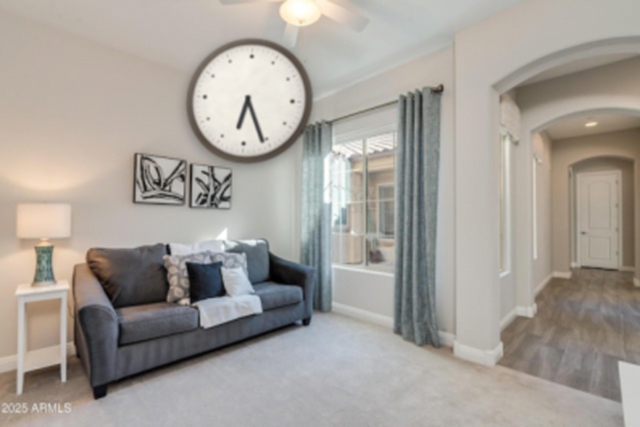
6.26
